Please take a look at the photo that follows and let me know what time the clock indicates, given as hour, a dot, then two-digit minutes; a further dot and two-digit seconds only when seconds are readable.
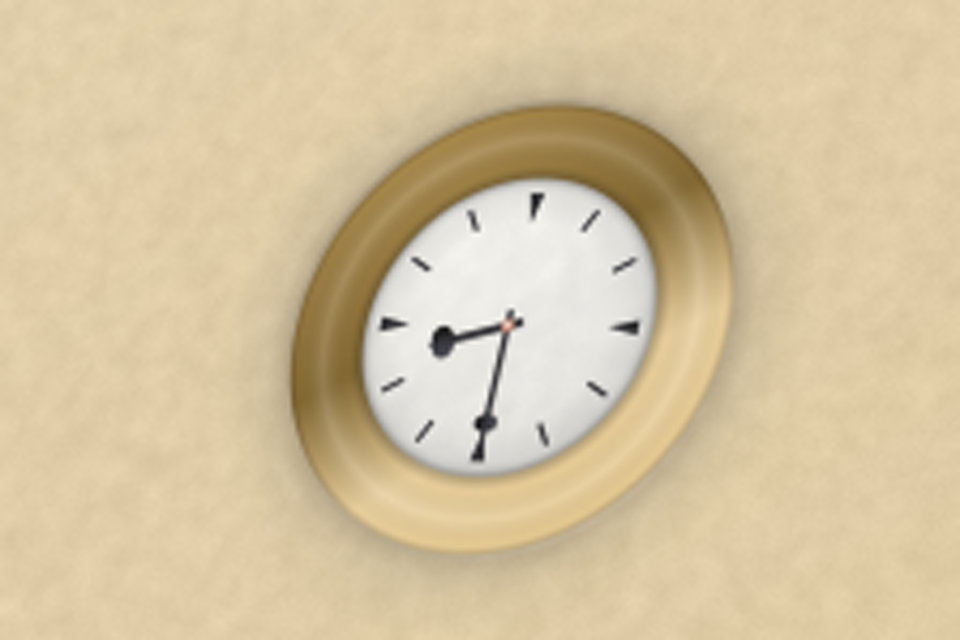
8.30
